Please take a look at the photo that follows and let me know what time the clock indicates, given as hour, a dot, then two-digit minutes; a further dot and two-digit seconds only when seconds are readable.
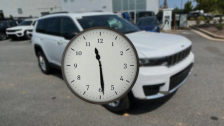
11.29
